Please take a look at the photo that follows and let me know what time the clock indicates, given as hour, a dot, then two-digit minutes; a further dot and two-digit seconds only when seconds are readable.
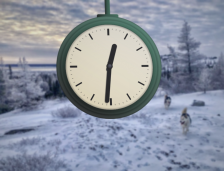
12.31
